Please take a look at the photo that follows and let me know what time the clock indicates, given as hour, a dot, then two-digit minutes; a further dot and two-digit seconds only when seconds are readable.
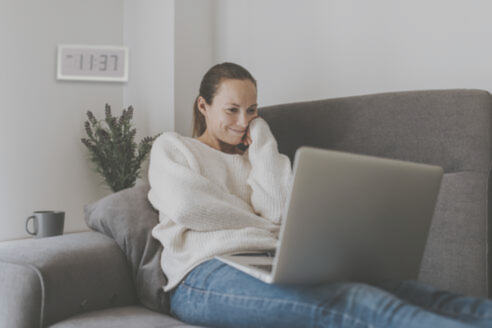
11.37
